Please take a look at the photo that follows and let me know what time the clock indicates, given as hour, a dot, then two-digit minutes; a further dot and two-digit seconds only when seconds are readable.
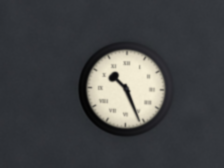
10.26
